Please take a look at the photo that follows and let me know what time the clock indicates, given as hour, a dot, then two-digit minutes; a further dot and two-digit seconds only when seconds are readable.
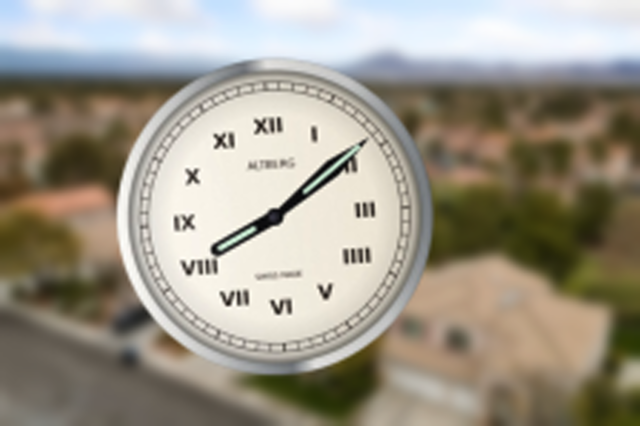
8.09
